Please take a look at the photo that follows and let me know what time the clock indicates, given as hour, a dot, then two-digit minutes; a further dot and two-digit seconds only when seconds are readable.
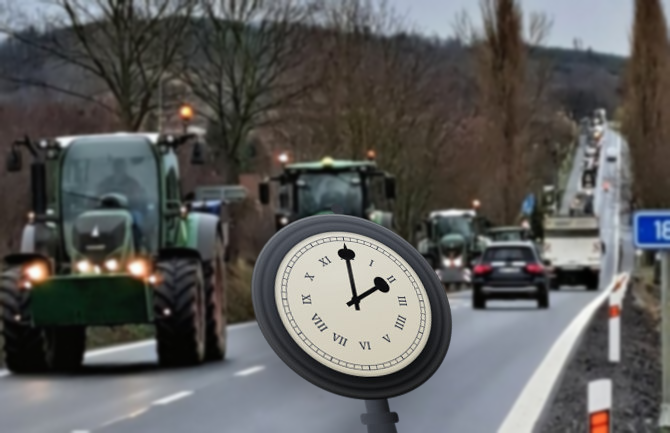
2.00
